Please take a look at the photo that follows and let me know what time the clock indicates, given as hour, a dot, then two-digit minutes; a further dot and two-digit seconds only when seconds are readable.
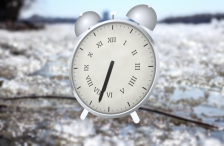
6.33
